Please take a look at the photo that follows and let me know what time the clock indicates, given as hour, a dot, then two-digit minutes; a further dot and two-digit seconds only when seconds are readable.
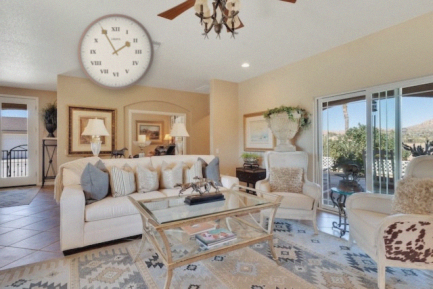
1.55
